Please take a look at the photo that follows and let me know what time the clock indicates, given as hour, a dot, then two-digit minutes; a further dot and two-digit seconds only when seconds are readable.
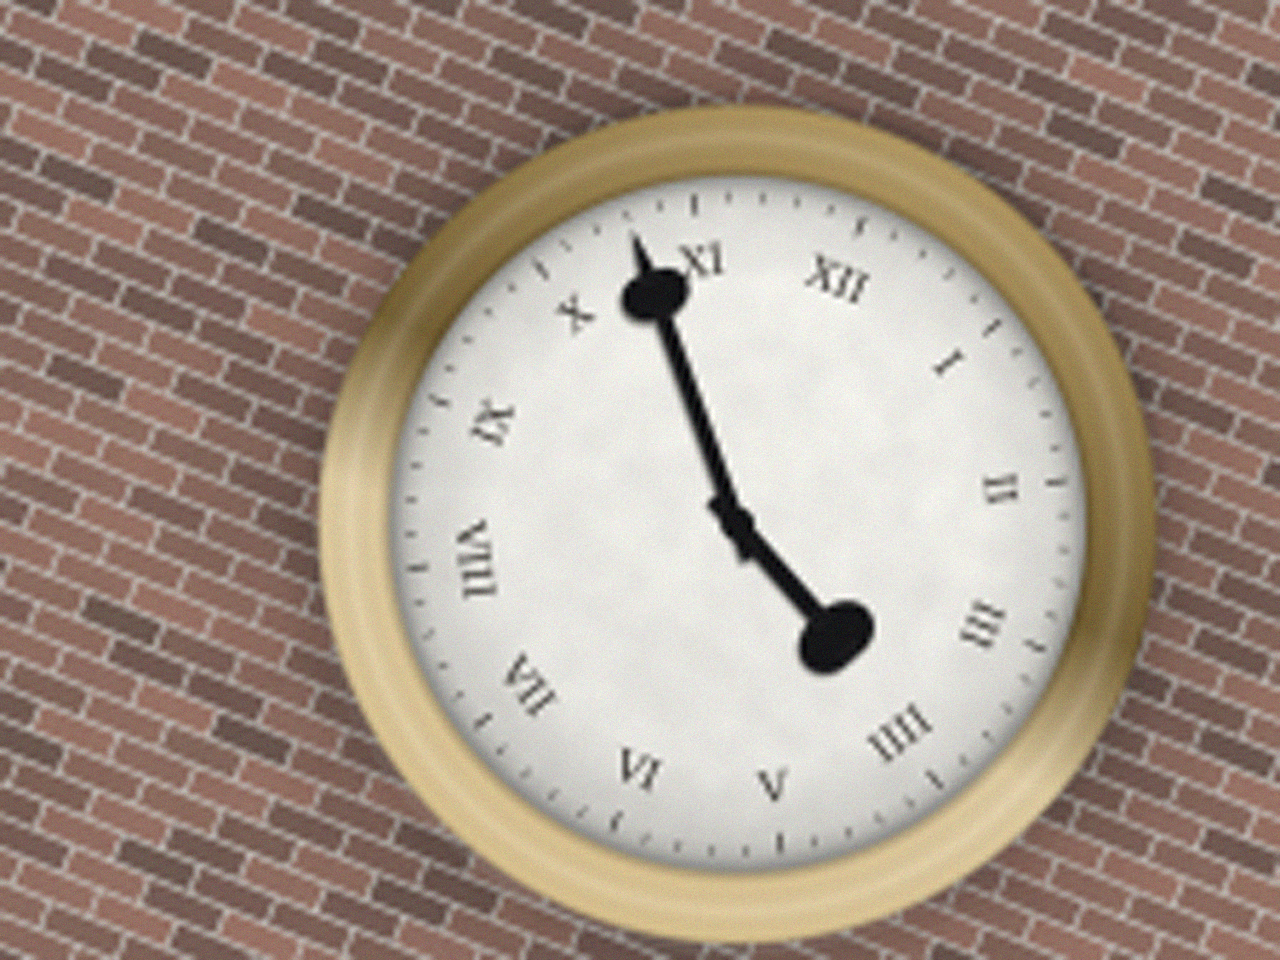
3.53
